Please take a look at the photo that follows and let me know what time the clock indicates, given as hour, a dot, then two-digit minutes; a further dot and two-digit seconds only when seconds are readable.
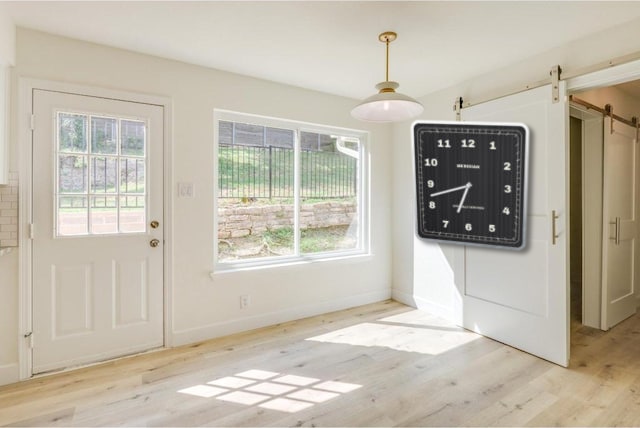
6.42
